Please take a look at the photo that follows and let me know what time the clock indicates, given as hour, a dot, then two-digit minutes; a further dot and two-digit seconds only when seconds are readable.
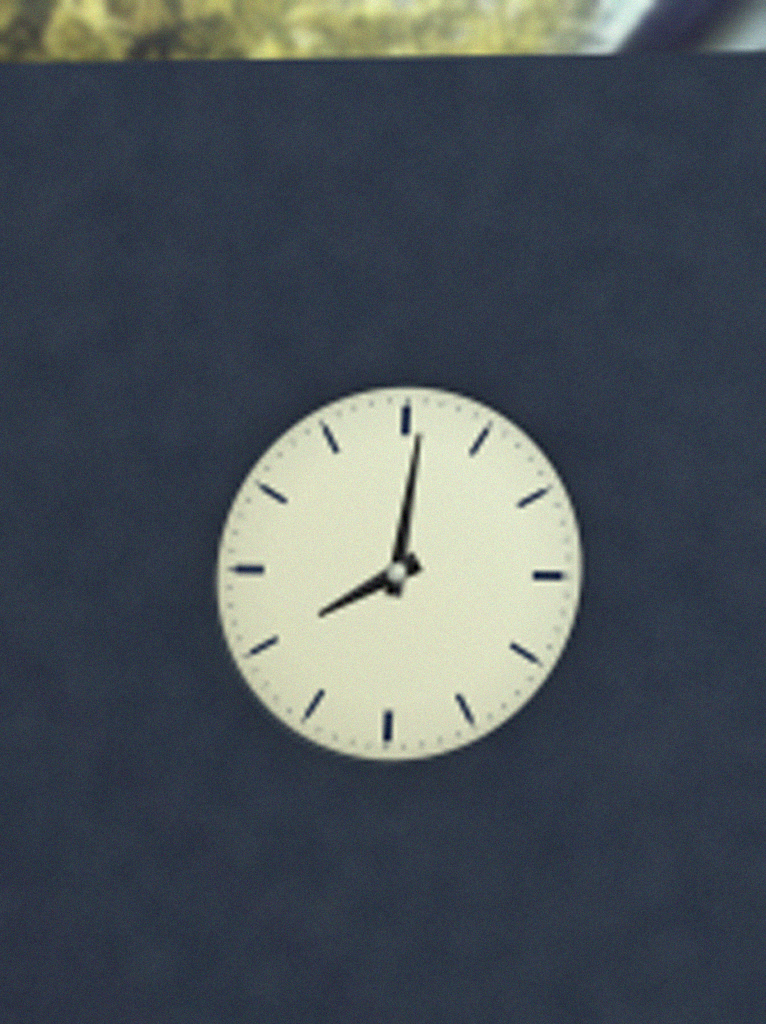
8.01
